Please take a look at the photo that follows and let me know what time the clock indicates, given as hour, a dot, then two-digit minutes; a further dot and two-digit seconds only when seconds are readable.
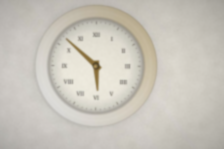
5.52
